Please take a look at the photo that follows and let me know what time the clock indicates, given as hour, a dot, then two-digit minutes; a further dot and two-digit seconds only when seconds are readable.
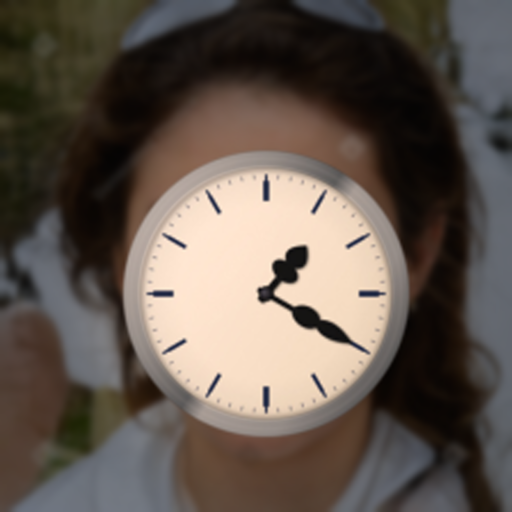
1.20
